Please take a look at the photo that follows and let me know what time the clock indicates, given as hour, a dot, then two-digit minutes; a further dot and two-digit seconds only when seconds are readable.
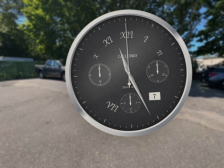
11.26
